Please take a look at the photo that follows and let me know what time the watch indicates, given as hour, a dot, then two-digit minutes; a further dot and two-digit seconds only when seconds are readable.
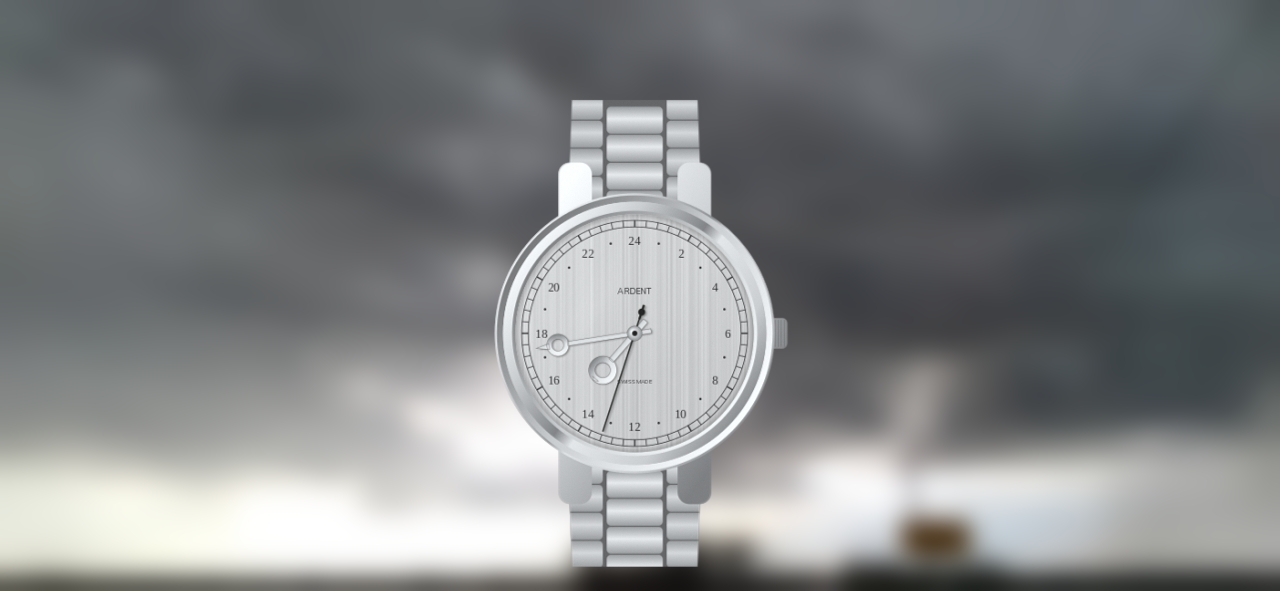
14.43.33
